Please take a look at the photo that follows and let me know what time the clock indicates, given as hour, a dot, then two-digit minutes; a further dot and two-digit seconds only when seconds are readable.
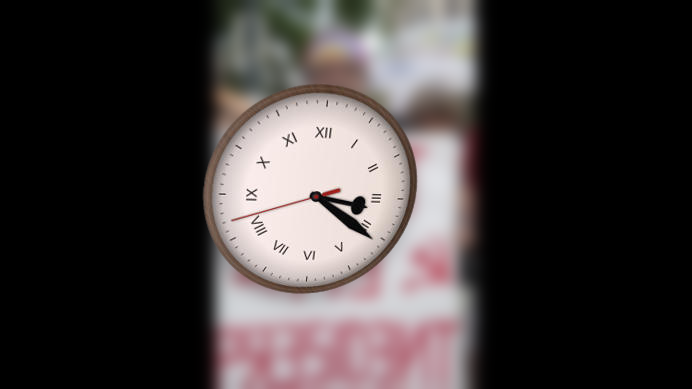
3.20.42
